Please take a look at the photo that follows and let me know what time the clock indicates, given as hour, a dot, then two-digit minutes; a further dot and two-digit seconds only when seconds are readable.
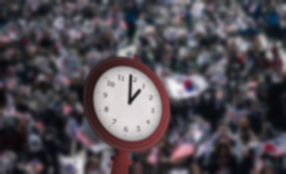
12.59
